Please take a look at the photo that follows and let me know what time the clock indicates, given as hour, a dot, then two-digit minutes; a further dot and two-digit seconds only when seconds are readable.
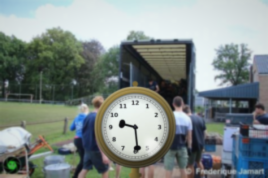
9.29
